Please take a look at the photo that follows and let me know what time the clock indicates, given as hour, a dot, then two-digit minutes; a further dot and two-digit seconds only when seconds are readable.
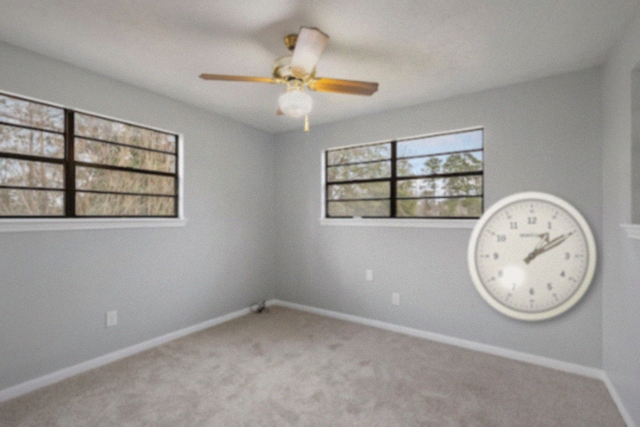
1.10
